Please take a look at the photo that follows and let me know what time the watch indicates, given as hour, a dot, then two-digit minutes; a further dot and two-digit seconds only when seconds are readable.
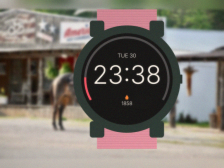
23.38
